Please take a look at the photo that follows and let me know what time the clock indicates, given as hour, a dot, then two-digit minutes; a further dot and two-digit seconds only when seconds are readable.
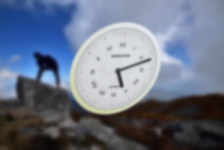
5.12
